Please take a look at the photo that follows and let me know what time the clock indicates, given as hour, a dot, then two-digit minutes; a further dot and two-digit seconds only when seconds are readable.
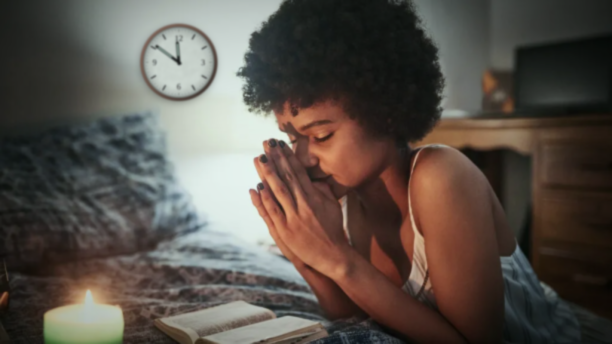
11.51
